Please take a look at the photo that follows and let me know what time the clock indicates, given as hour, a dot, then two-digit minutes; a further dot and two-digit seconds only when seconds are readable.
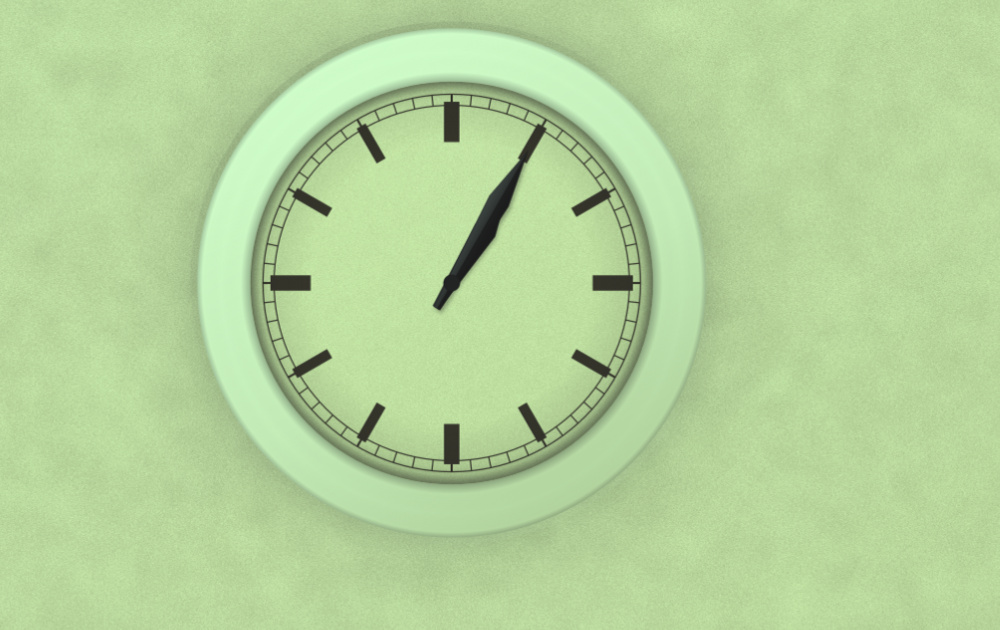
1.05
